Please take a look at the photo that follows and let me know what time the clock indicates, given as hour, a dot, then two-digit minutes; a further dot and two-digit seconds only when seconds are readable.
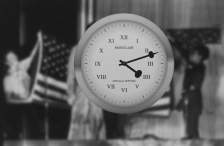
4.12
